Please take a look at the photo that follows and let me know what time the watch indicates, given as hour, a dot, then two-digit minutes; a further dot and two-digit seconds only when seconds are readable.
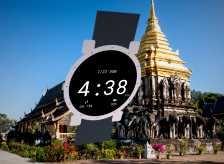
4.38
